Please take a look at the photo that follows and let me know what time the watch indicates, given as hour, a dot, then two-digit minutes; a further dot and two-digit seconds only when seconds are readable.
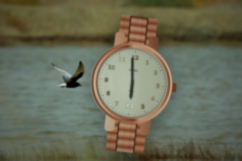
5.59
